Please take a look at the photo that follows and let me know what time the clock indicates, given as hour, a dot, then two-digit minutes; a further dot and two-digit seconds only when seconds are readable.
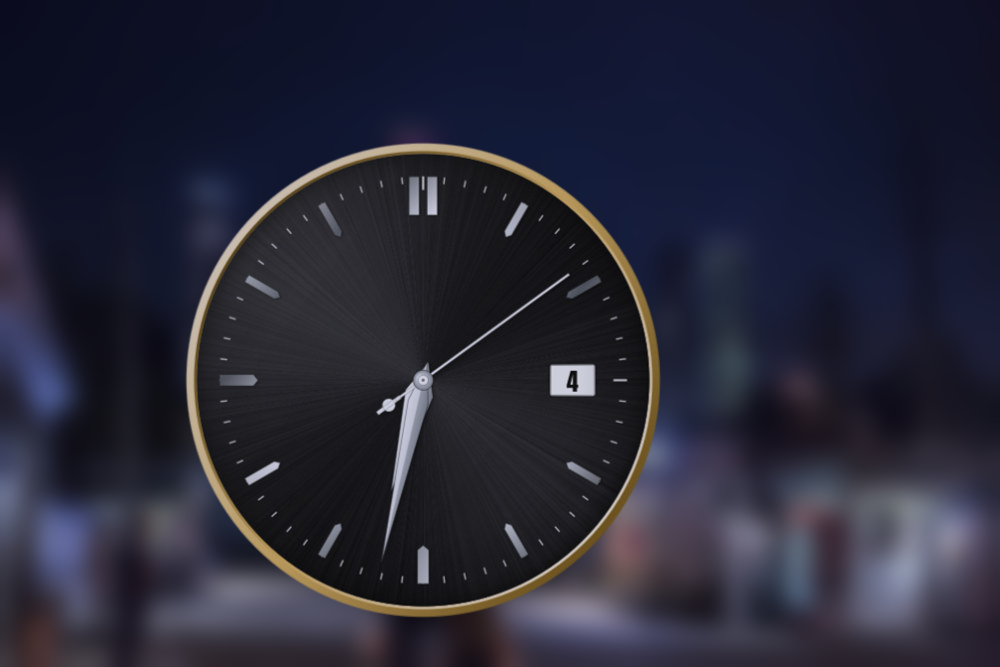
6.32.09
